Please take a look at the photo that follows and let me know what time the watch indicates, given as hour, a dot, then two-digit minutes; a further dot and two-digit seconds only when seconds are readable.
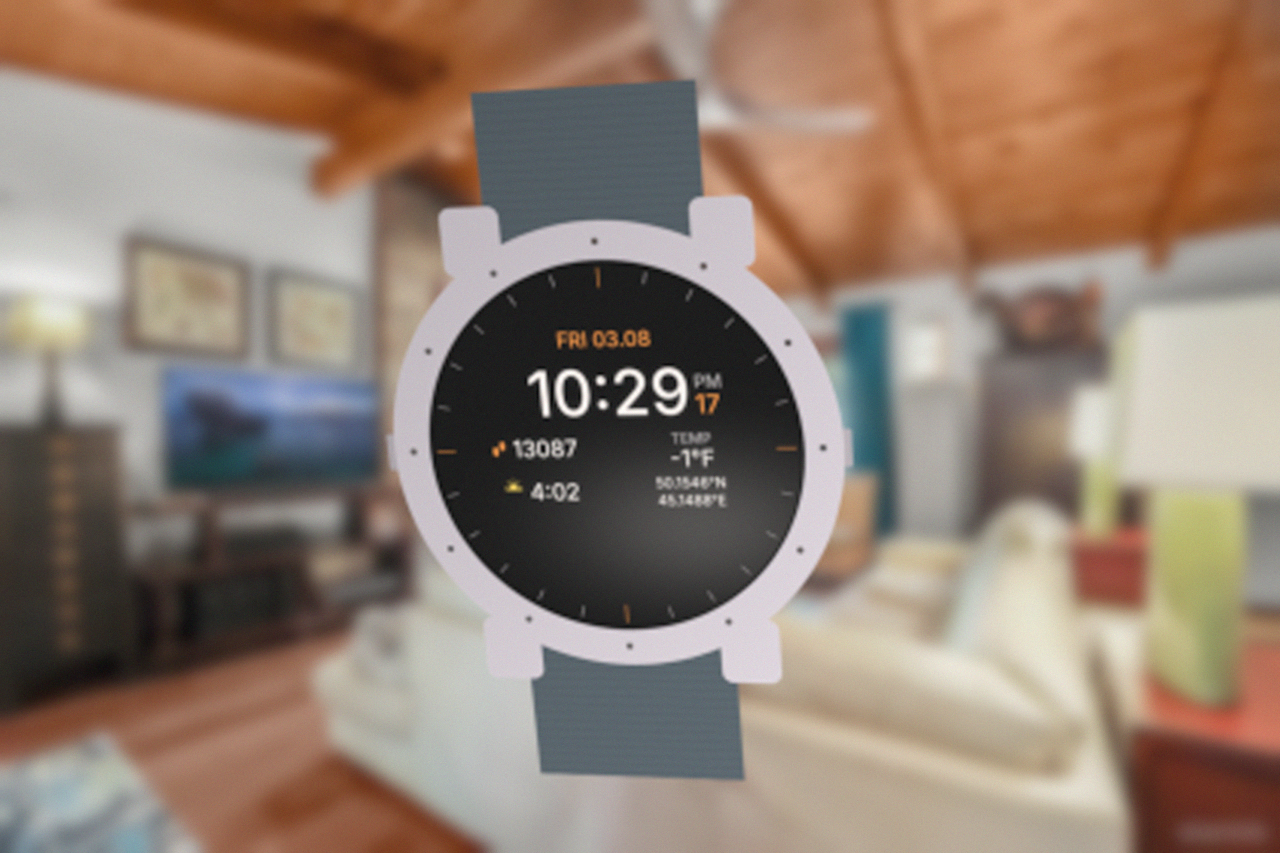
10.29.17
